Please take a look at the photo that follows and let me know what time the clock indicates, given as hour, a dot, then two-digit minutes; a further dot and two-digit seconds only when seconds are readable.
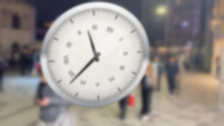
10.33
